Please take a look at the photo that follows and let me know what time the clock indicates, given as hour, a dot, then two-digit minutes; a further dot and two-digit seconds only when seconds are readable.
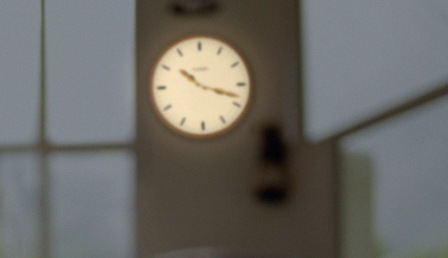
10.18
